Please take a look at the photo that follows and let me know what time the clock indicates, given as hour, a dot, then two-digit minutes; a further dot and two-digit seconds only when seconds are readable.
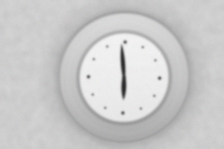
5.59
